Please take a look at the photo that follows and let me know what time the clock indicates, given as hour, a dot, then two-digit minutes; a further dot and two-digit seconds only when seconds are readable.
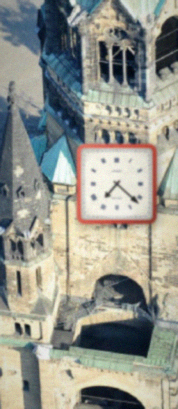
7.22
